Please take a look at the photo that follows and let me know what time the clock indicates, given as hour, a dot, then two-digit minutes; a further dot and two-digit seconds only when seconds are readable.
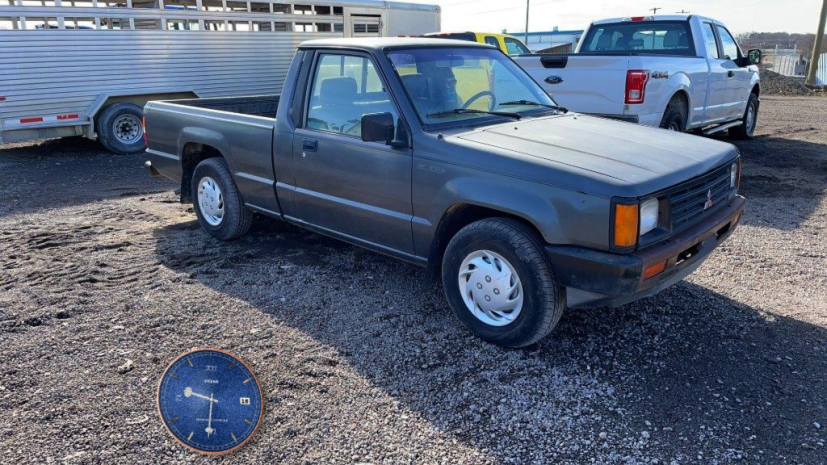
9.31
